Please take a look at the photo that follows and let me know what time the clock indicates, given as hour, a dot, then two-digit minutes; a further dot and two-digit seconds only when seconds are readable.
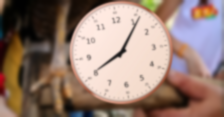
8.06
